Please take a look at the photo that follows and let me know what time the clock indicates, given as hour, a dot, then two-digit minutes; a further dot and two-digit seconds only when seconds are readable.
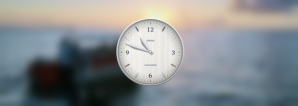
10.48
